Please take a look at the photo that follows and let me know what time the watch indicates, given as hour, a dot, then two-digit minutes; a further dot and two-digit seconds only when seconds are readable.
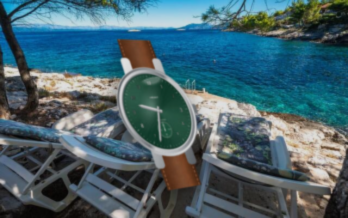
9.33
